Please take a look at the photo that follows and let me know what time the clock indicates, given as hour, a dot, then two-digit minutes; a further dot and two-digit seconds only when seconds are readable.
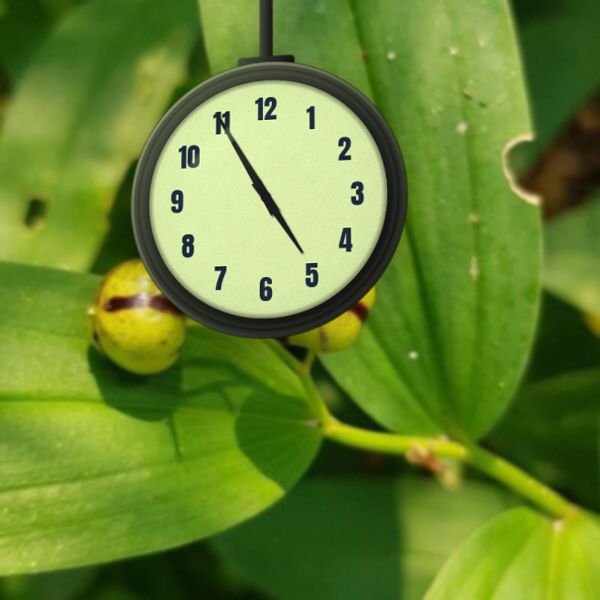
4.55
